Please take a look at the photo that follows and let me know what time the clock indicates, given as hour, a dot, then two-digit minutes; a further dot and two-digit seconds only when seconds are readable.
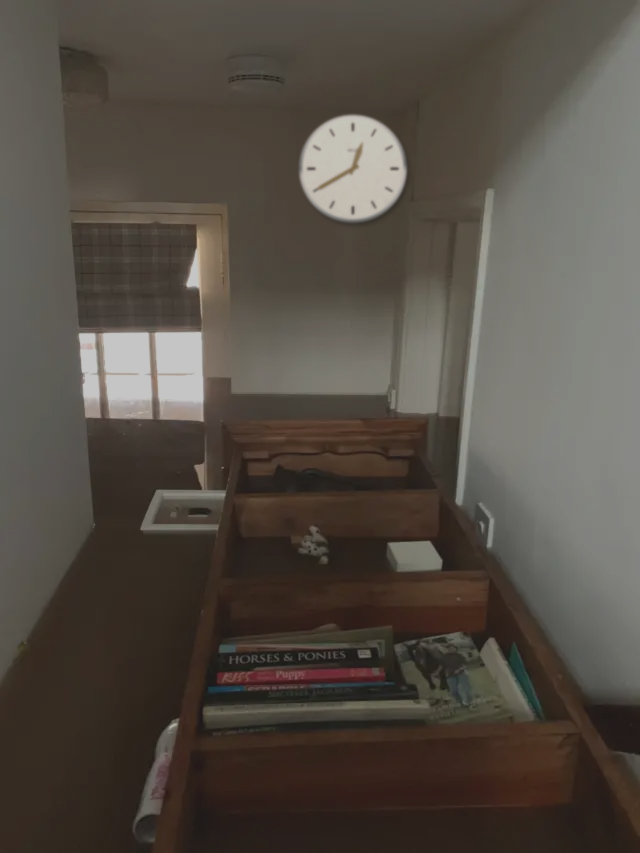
12.40
